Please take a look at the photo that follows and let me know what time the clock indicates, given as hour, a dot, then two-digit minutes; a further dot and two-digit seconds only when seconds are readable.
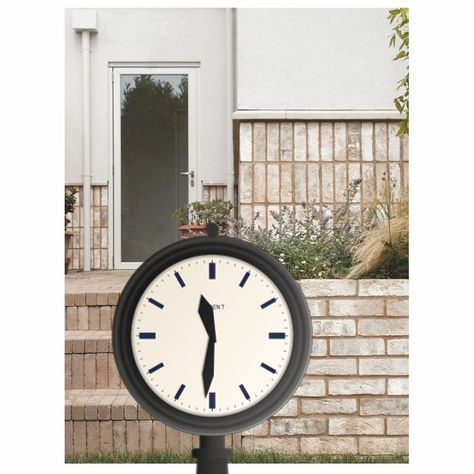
11.31
